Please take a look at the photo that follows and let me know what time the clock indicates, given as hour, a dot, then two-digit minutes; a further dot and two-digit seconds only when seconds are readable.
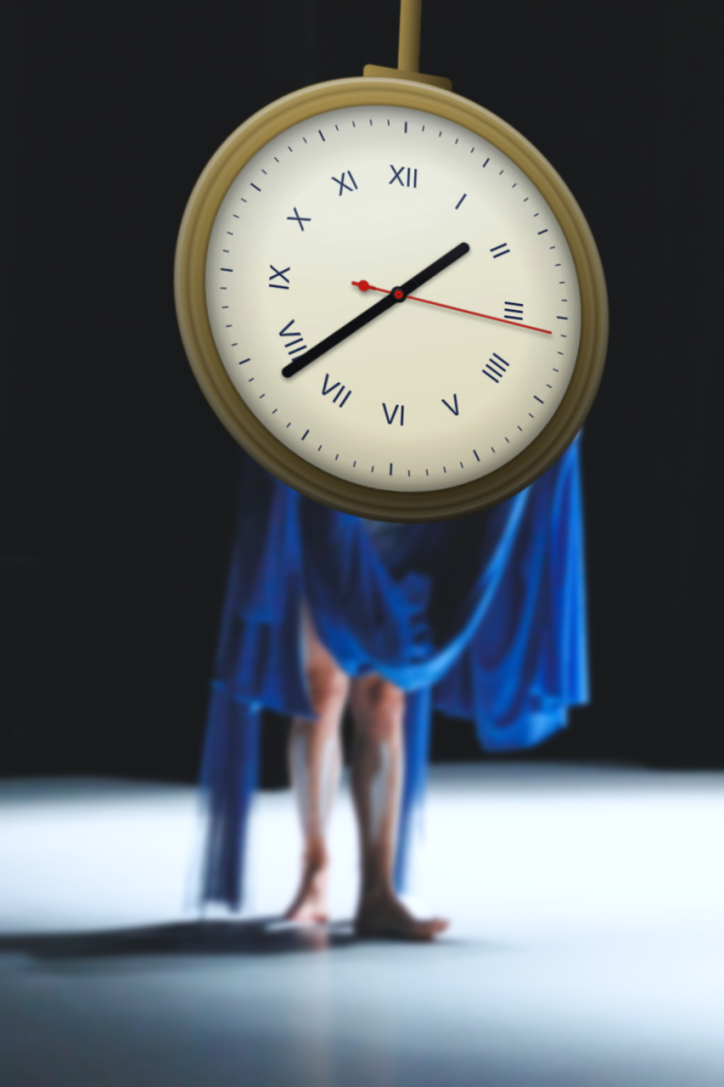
1.38.16
